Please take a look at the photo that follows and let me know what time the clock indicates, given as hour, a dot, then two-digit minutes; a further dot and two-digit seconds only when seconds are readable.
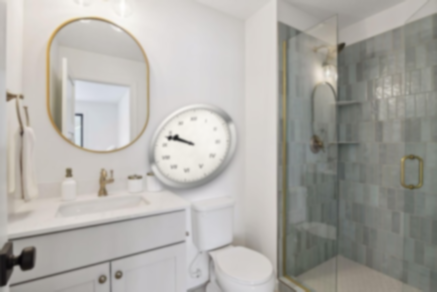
9.48
